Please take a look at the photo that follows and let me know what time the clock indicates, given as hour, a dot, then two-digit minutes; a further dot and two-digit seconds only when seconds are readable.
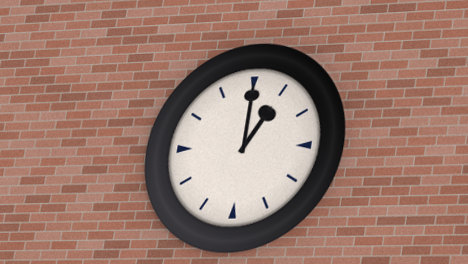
1.00
